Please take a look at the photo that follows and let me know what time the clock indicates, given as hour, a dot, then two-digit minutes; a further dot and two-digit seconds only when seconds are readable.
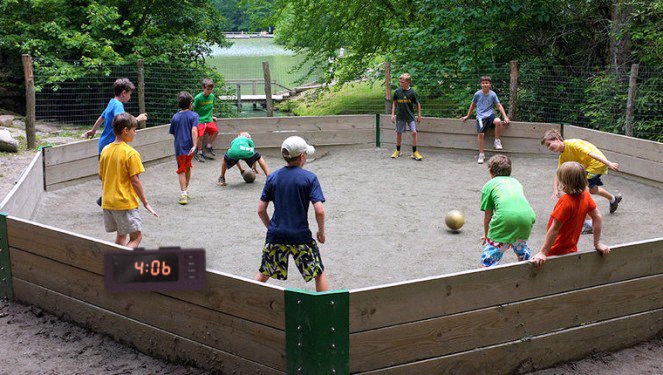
4.06
